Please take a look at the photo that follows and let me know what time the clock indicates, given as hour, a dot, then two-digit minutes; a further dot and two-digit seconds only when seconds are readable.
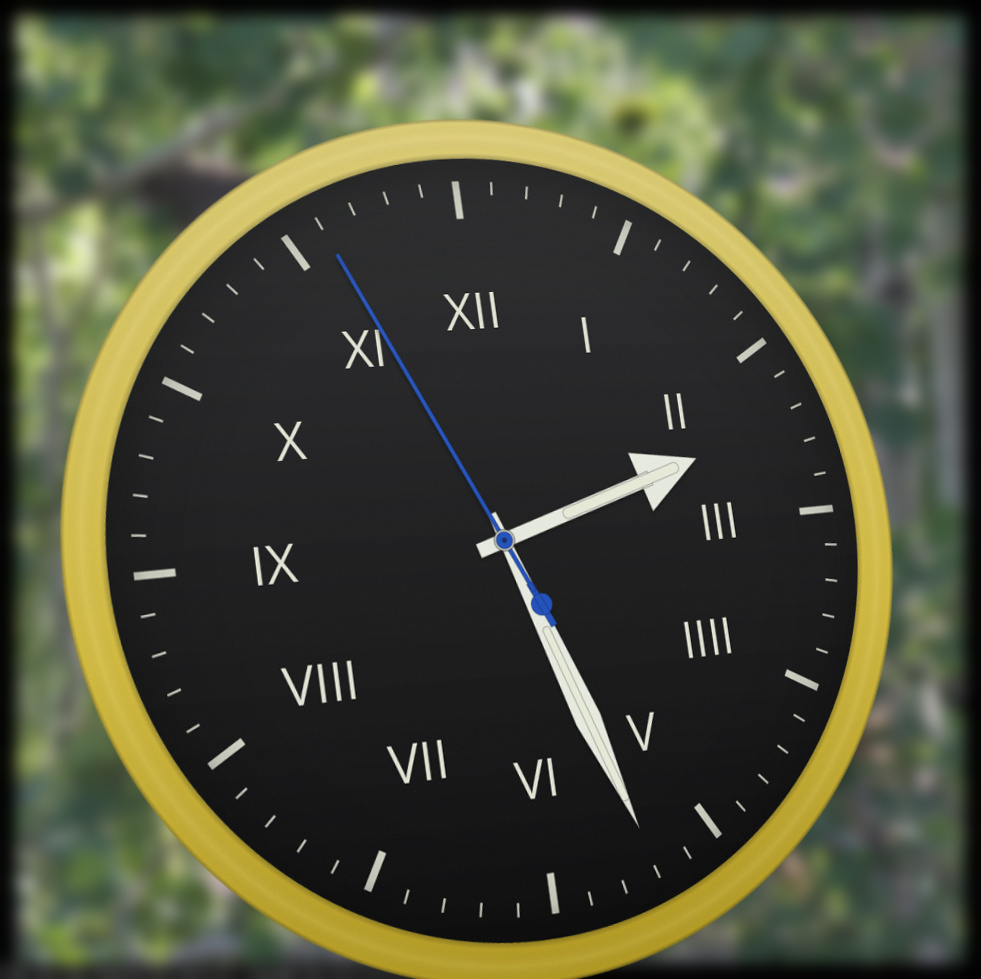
2.26.56
